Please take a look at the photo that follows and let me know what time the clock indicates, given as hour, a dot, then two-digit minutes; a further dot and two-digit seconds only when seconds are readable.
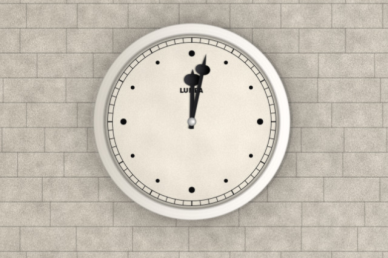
12.02
